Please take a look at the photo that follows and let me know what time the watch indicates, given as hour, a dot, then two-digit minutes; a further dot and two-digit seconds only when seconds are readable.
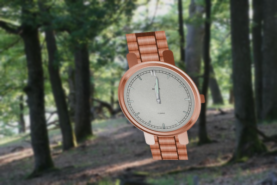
12.01
